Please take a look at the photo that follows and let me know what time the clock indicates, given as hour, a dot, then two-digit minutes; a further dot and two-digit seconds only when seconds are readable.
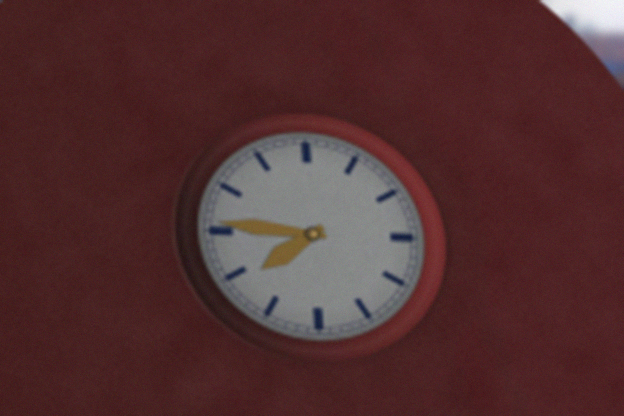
7.46
